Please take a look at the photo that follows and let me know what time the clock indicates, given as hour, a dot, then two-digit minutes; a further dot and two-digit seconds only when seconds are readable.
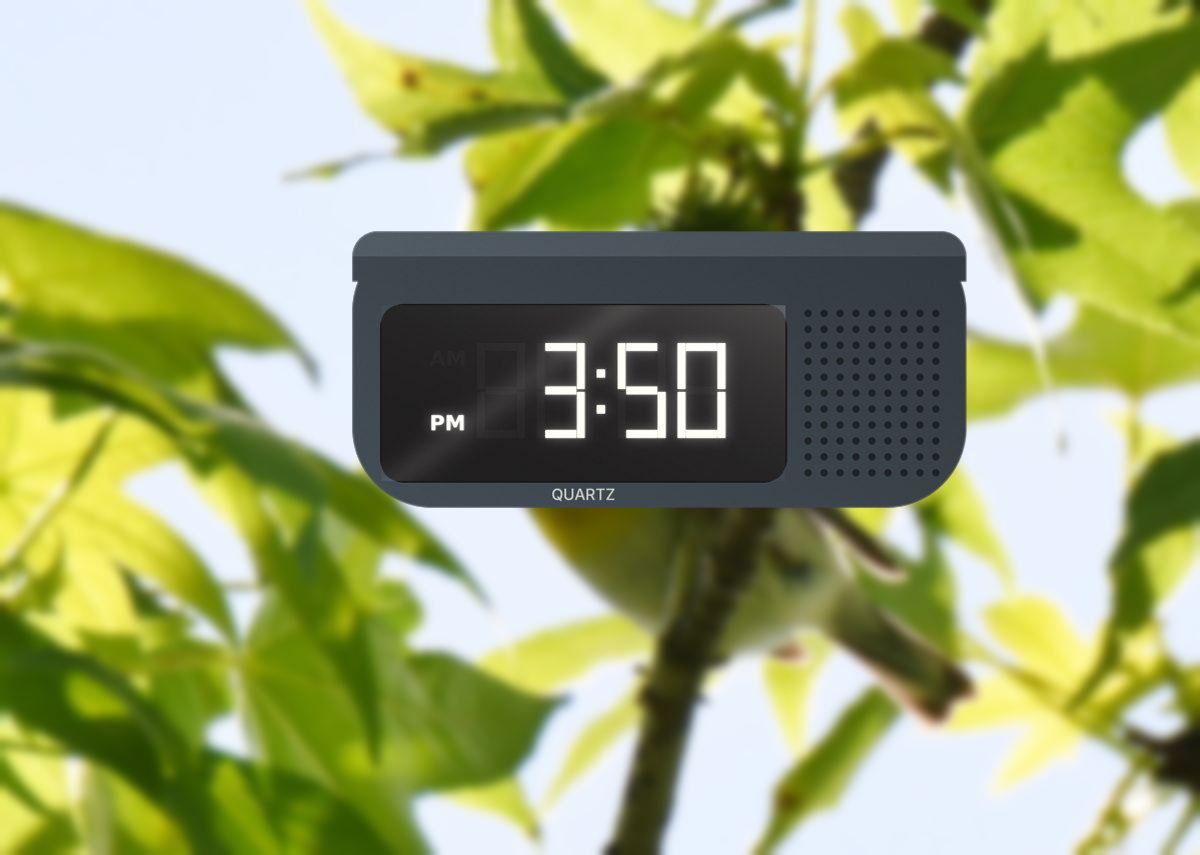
3.50
